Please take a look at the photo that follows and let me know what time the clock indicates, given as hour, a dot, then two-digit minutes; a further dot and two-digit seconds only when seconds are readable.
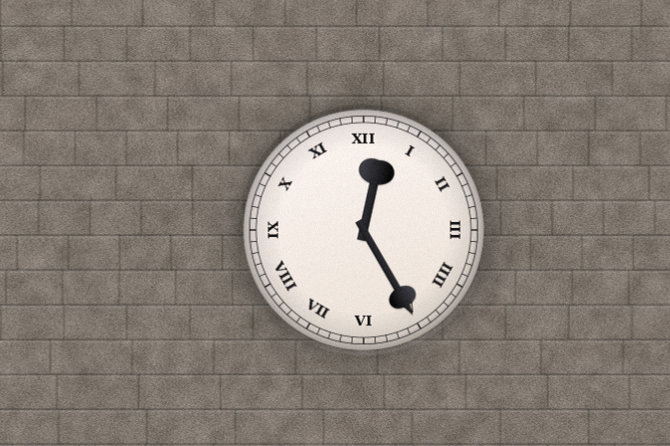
12.25
